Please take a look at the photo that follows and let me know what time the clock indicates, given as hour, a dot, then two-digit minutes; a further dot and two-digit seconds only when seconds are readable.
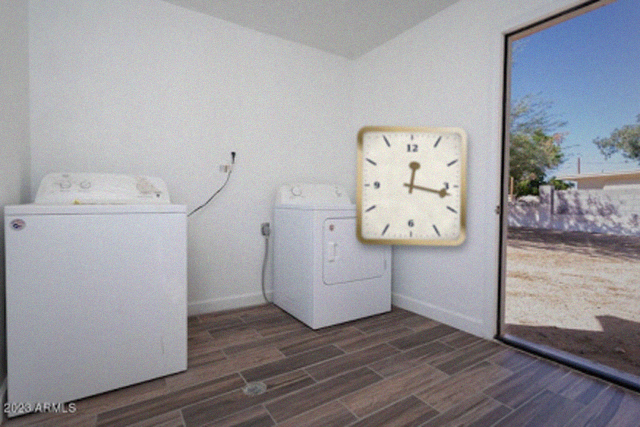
12.17
